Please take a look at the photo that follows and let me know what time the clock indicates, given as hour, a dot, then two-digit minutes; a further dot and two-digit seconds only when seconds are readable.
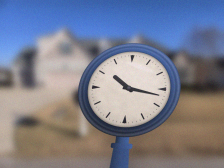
10.17
